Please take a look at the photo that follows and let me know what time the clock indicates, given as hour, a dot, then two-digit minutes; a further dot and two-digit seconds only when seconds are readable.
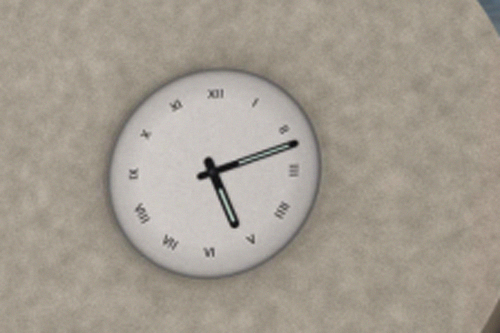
5.12
